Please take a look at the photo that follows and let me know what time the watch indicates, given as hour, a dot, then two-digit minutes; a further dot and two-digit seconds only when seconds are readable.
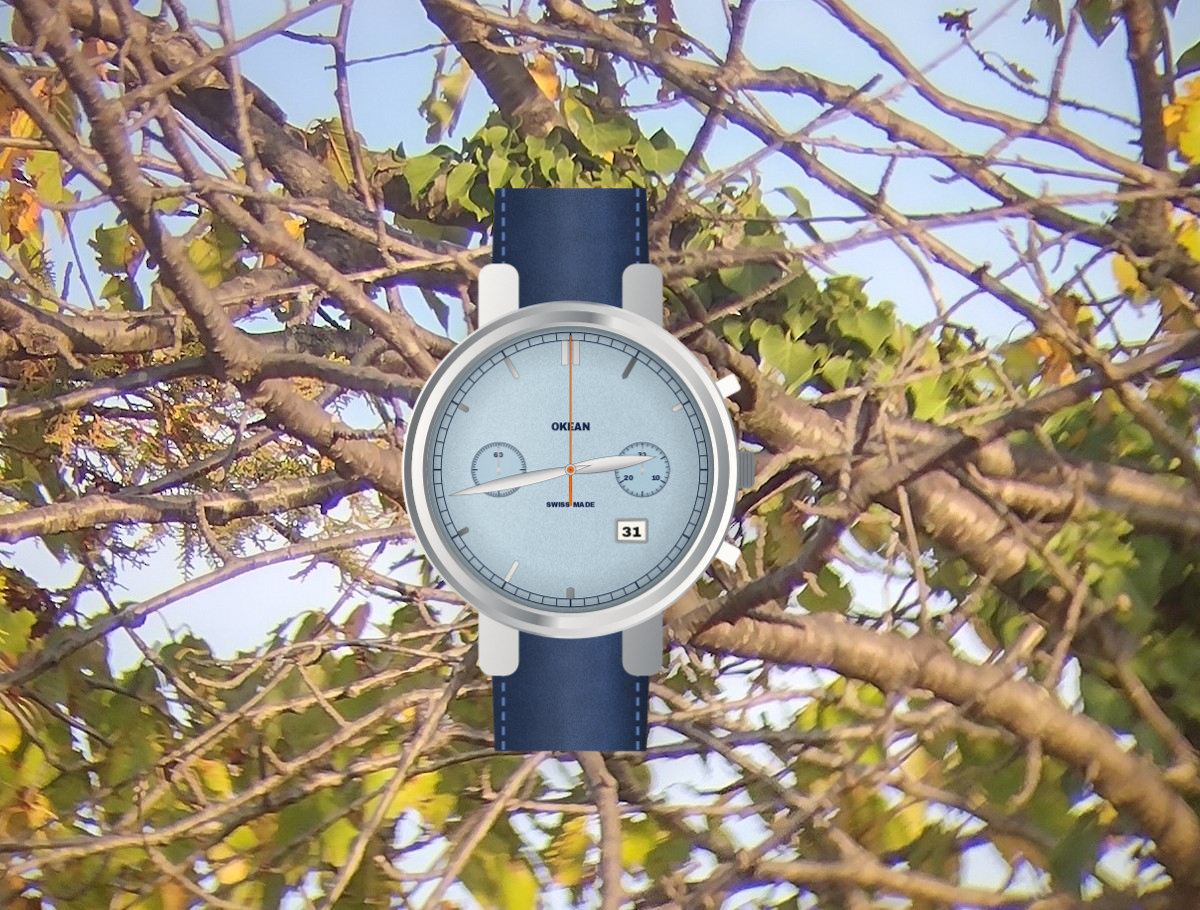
2.43
